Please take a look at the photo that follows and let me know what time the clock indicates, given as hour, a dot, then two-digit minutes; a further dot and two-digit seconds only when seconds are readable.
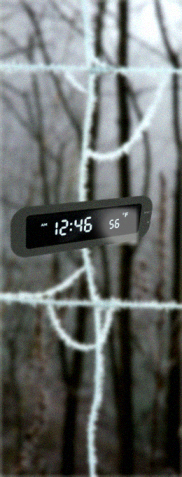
12.46
